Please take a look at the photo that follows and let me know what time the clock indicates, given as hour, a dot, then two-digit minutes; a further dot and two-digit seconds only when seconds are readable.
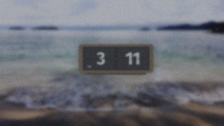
3.11
